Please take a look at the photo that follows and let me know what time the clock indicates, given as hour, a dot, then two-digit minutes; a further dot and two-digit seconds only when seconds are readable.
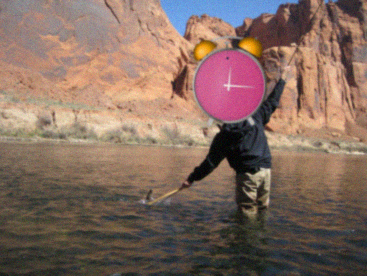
12.16
